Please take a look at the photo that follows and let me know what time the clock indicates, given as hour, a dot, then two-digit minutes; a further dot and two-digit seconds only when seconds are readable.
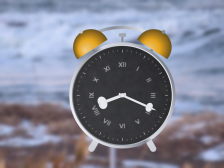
8.19
